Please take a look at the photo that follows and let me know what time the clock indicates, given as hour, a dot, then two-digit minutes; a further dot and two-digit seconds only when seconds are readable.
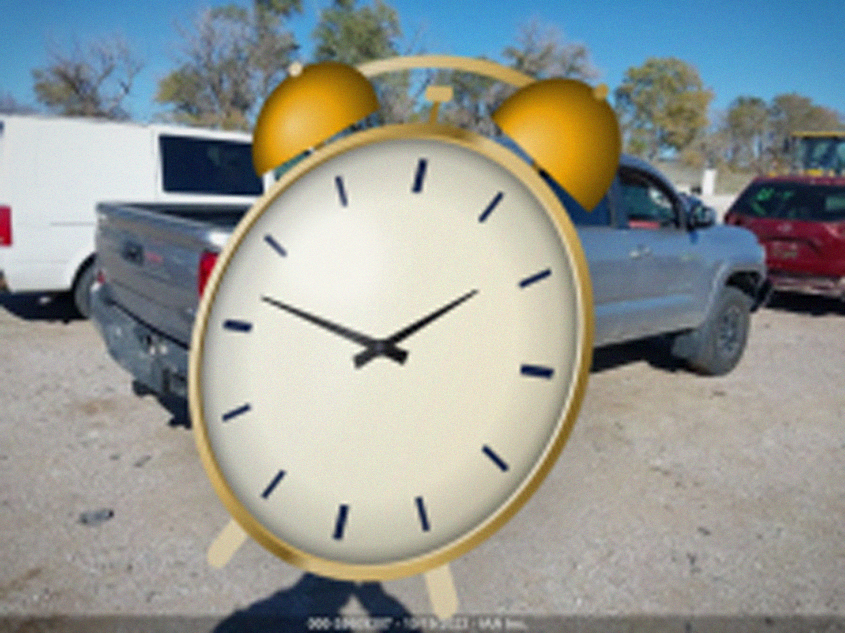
1.47
